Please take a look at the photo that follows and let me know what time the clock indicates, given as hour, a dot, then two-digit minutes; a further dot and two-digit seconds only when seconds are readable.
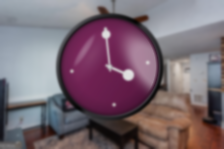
4.00
